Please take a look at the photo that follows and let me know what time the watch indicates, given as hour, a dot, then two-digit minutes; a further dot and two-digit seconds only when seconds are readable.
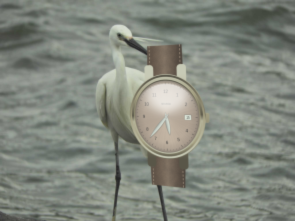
5.37
